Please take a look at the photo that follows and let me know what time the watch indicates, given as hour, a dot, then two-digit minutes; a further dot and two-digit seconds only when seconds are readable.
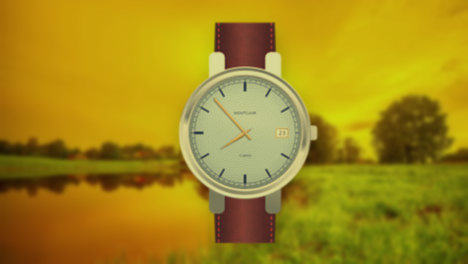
7.53
